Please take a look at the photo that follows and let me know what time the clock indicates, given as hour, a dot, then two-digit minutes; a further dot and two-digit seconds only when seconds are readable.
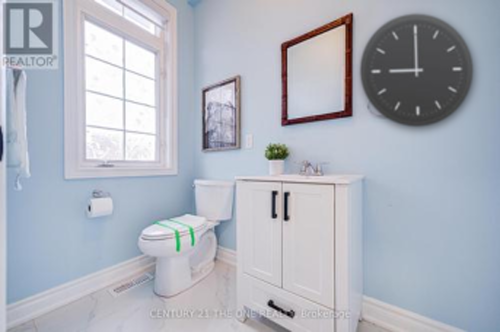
9.00
